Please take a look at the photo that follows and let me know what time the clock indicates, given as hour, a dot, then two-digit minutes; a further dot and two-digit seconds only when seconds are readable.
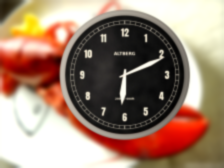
6.11
